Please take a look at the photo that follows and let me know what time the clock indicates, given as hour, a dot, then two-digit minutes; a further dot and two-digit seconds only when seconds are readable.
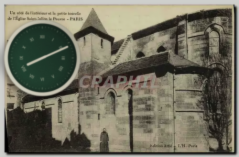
8.11
